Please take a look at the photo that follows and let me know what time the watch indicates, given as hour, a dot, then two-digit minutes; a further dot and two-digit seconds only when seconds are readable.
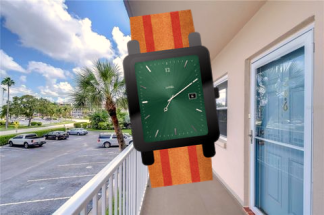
7.10
